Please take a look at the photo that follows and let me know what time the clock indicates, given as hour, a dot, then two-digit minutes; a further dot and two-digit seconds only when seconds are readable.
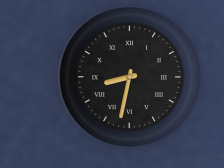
8.32
